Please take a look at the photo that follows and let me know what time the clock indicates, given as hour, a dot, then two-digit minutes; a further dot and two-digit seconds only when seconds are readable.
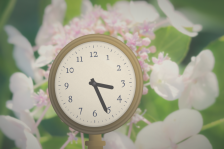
3.26
